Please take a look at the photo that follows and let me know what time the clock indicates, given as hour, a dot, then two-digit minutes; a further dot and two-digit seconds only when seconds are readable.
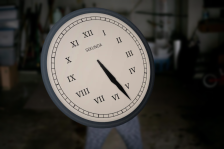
5.27
